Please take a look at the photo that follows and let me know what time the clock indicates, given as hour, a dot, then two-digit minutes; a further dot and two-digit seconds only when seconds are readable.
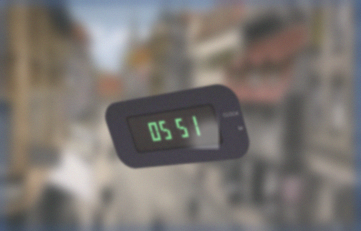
5.51
